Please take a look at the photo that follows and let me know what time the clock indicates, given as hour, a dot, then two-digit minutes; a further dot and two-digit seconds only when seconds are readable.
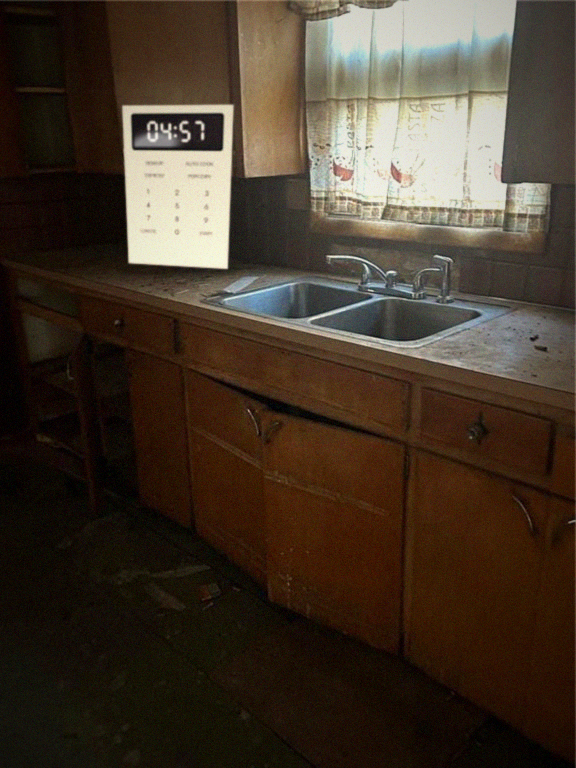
4.57
